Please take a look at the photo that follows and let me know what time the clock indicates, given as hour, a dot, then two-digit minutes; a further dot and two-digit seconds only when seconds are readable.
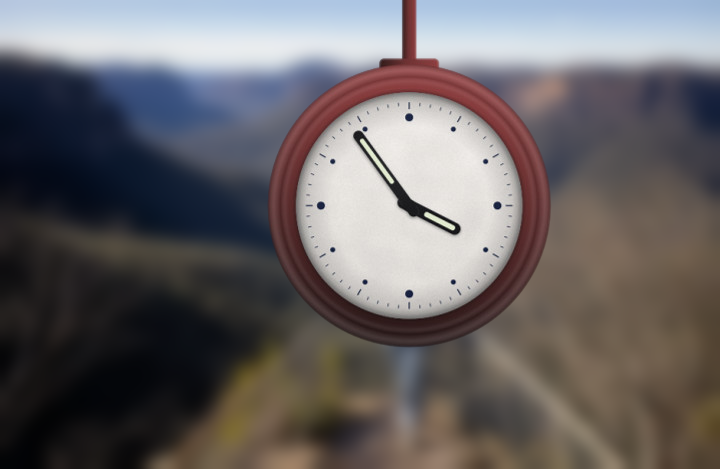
3.54
